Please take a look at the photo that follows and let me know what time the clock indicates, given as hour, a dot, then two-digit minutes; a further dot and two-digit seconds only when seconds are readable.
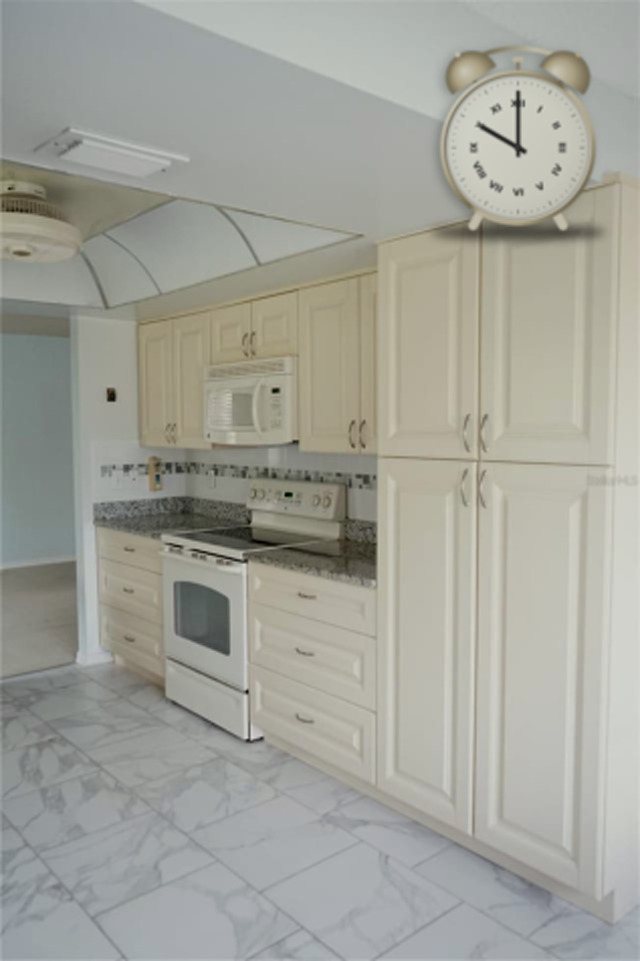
10.00
